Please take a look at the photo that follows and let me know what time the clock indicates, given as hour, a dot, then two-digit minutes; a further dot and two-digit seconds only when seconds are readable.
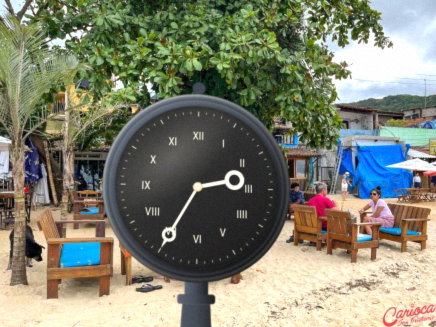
2.35
